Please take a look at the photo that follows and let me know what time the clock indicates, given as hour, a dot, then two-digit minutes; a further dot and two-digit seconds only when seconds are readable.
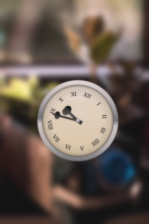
9.44
